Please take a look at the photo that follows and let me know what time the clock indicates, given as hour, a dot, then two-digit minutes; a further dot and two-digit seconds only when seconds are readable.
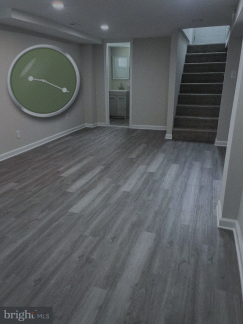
9.19
